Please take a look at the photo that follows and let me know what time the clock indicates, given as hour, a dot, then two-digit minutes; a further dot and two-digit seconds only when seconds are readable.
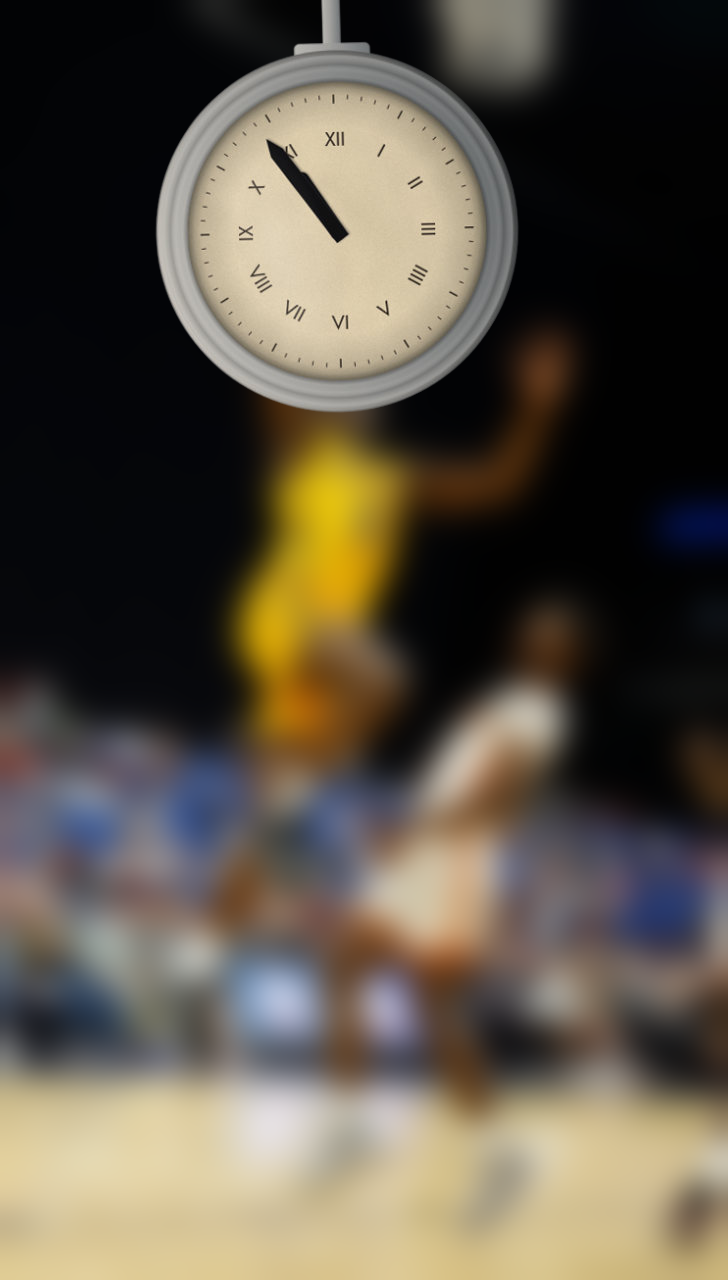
10.54
